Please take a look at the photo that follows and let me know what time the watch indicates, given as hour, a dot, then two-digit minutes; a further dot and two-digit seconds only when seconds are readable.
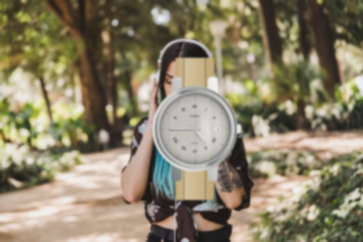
4.45
